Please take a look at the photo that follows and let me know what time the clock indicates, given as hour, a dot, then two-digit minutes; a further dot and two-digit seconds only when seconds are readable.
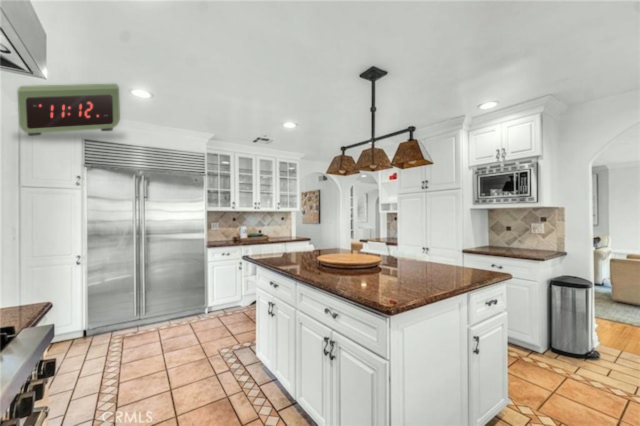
11.12
